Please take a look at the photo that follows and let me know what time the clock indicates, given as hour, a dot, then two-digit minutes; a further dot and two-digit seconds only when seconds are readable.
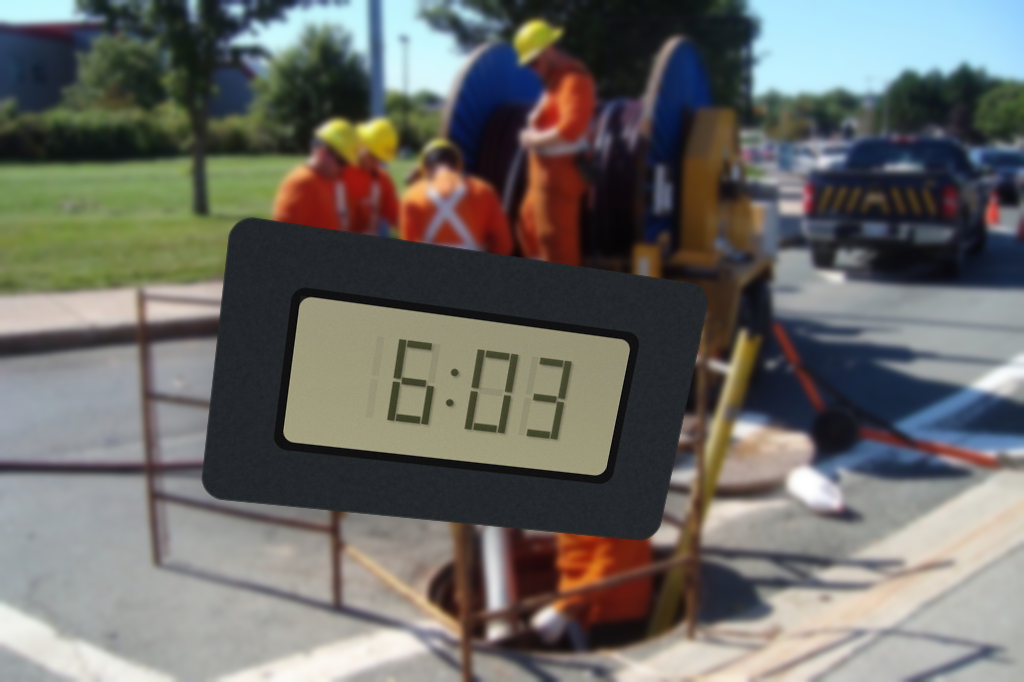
6.03
